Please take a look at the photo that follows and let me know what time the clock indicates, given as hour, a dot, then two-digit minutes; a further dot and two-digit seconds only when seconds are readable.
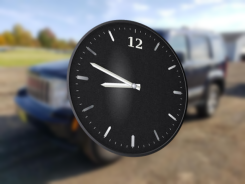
8.48
